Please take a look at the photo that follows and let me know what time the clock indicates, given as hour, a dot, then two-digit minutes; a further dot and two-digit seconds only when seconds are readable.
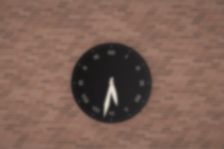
5.32
